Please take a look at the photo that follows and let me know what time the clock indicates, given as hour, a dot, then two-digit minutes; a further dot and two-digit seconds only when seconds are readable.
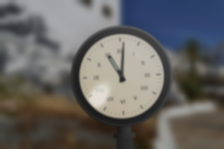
11.01
